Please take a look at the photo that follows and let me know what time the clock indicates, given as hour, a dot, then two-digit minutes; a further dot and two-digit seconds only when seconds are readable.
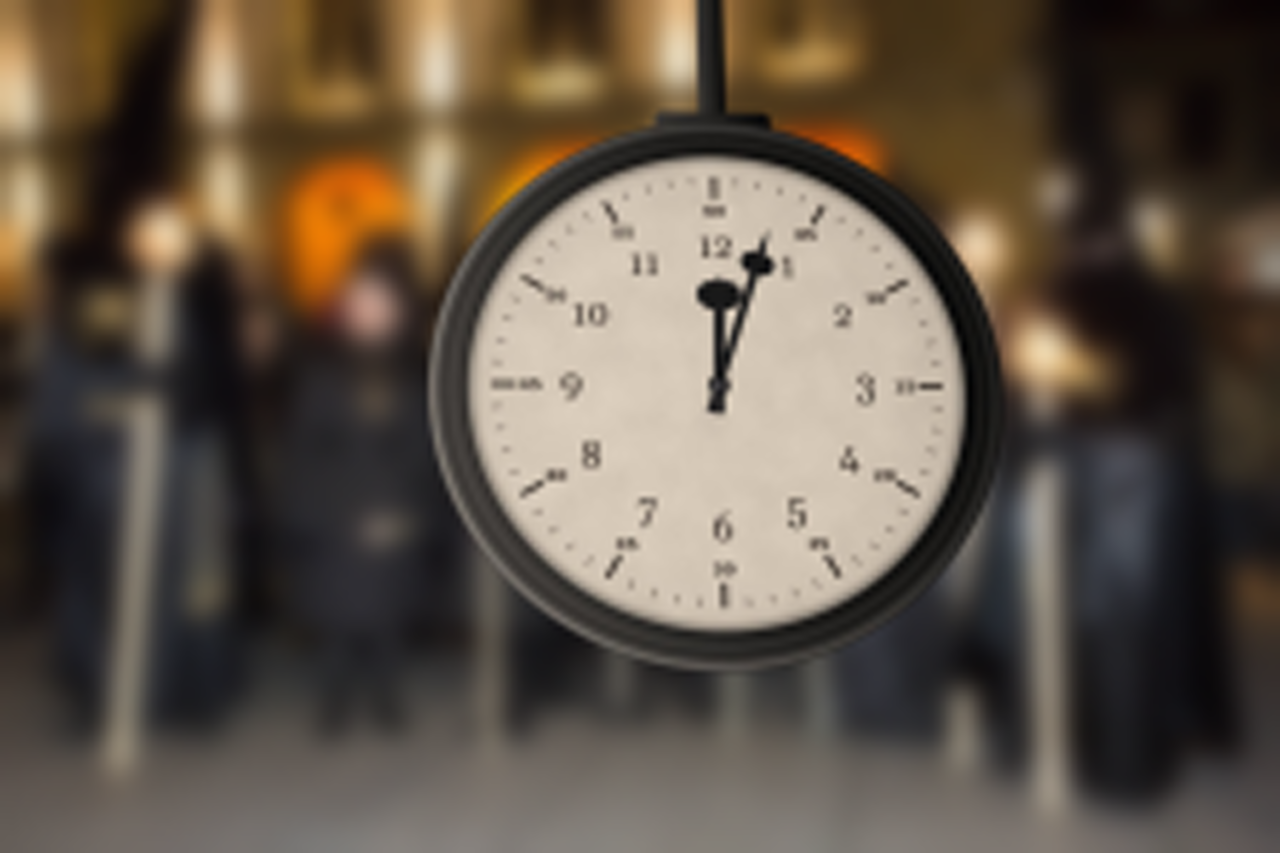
12.03
